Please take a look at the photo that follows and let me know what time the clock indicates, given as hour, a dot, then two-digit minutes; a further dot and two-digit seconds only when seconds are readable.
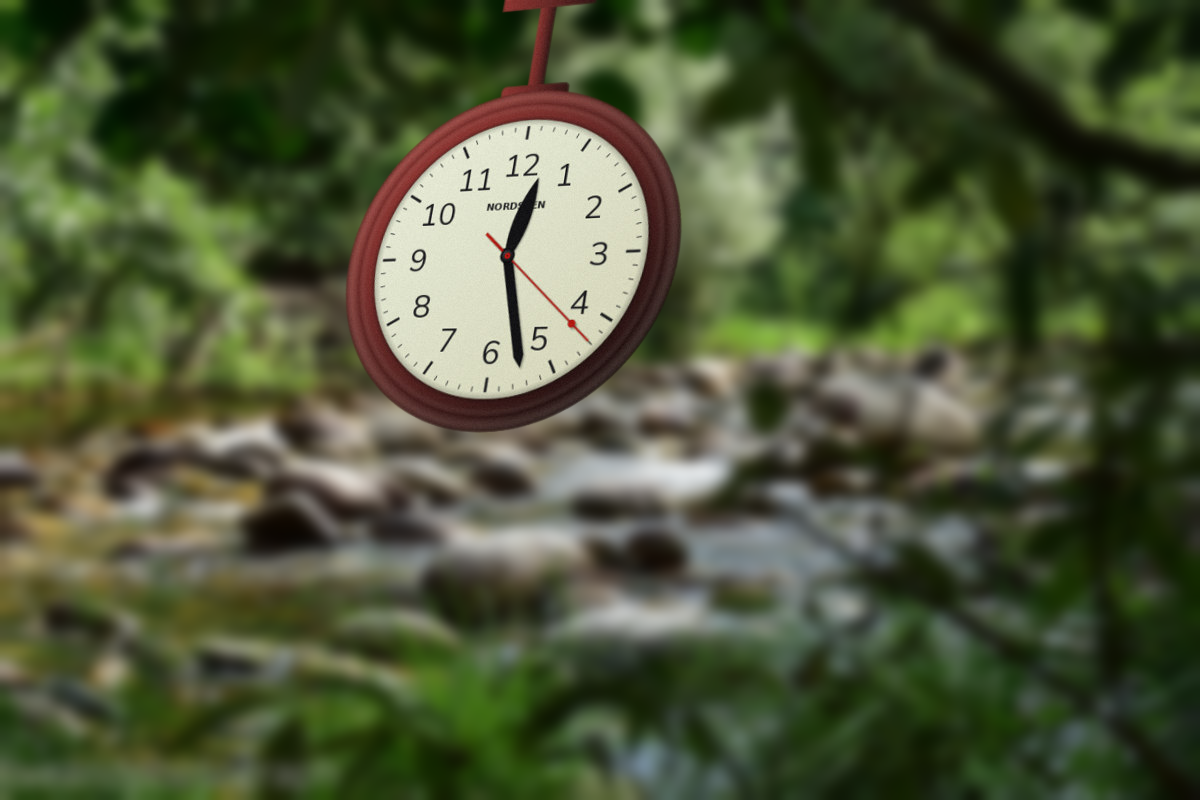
12.27.22
